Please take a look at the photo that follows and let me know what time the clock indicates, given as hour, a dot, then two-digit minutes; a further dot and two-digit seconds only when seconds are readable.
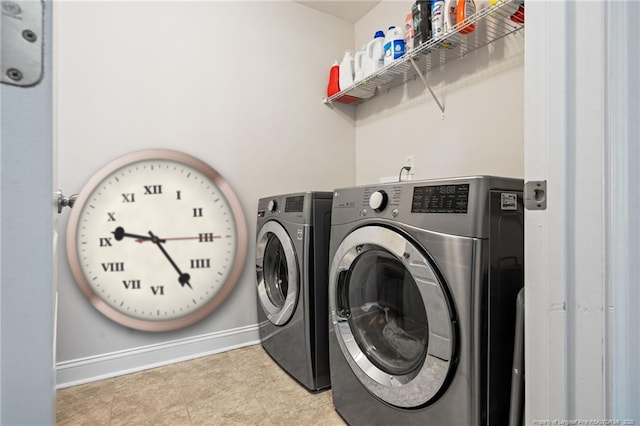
9.24.15
